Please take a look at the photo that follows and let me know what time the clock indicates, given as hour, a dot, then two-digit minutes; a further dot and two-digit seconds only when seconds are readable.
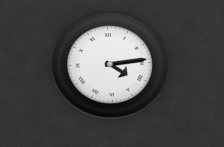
4.14
